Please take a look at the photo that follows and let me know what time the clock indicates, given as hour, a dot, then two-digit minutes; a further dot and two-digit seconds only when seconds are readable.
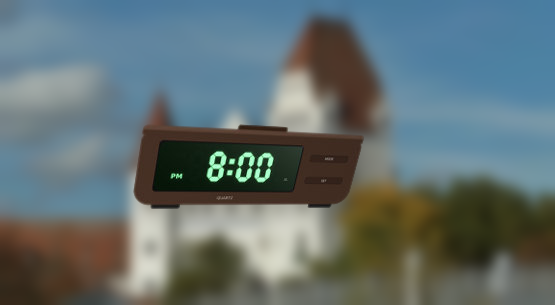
8.00
